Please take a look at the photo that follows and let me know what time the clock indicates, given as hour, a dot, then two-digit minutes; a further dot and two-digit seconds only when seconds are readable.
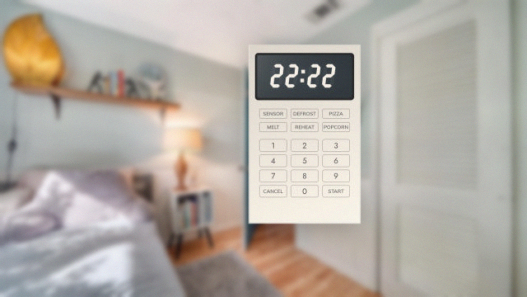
22.22
